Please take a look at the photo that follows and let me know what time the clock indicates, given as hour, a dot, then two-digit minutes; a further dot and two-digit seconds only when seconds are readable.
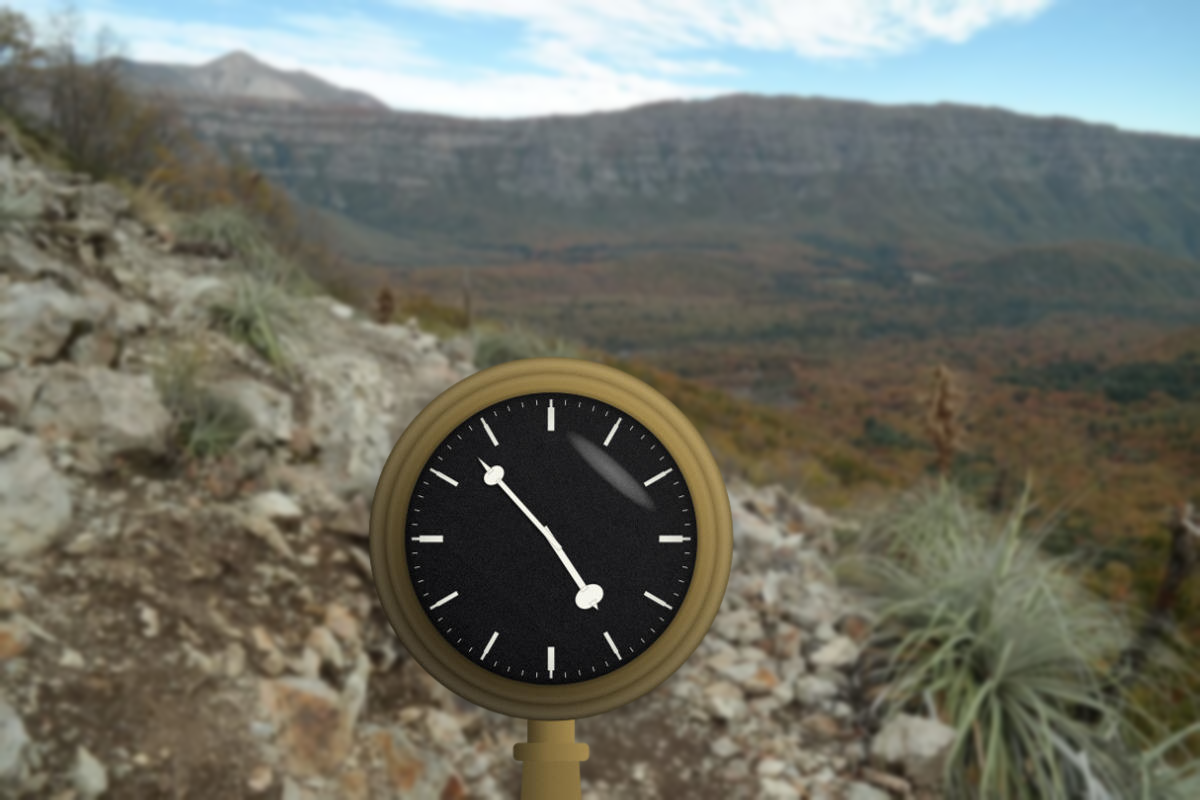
4.53
